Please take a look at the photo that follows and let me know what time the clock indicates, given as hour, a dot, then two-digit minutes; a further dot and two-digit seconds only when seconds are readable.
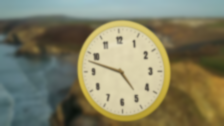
4.48
